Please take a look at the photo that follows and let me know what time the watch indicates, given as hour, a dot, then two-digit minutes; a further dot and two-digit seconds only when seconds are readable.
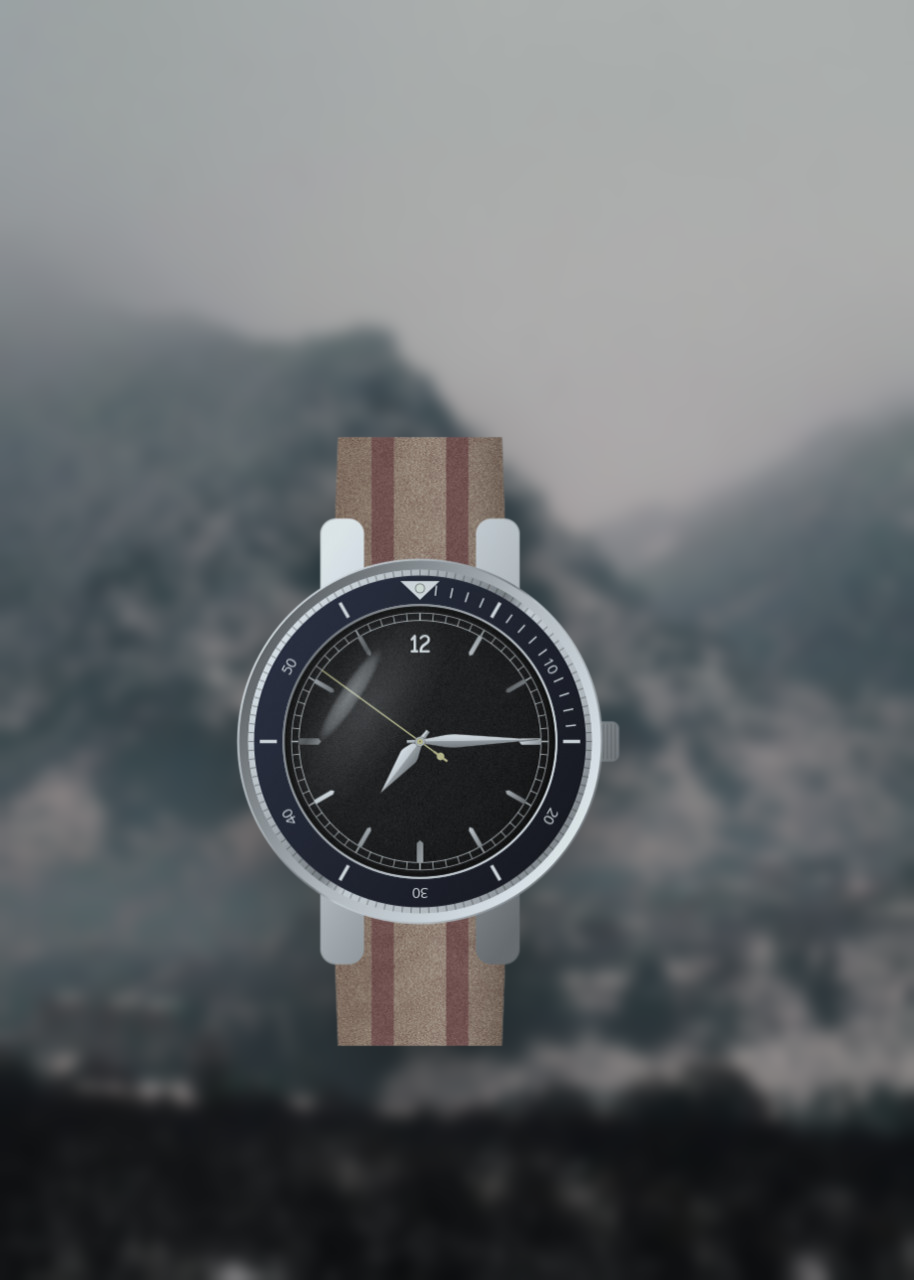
7.14.51
